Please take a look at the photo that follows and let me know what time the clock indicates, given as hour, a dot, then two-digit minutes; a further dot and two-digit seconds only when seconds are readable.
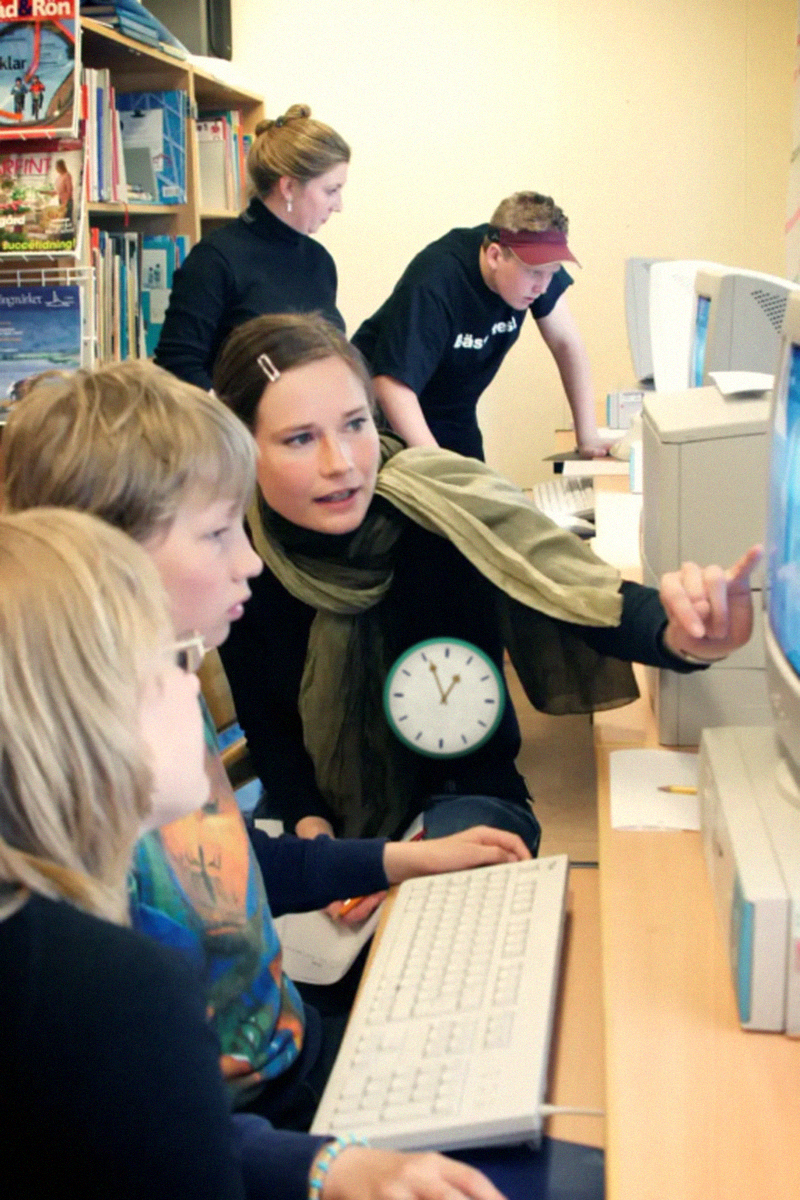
12.56
